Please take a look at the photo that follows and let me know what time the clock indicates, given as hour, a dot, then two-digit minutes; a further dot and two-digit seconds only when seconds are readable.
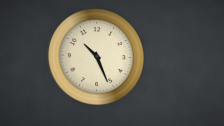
10.26
